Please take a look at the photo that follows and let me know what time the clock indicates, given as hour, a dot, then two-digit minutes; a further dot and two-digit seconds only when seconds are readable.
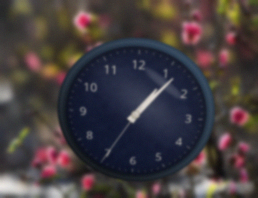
1.06.35
